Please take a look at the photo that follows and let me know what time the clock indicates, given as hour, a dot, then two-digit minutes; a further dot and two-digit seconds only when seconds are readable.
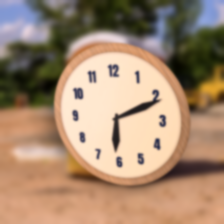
6.11
